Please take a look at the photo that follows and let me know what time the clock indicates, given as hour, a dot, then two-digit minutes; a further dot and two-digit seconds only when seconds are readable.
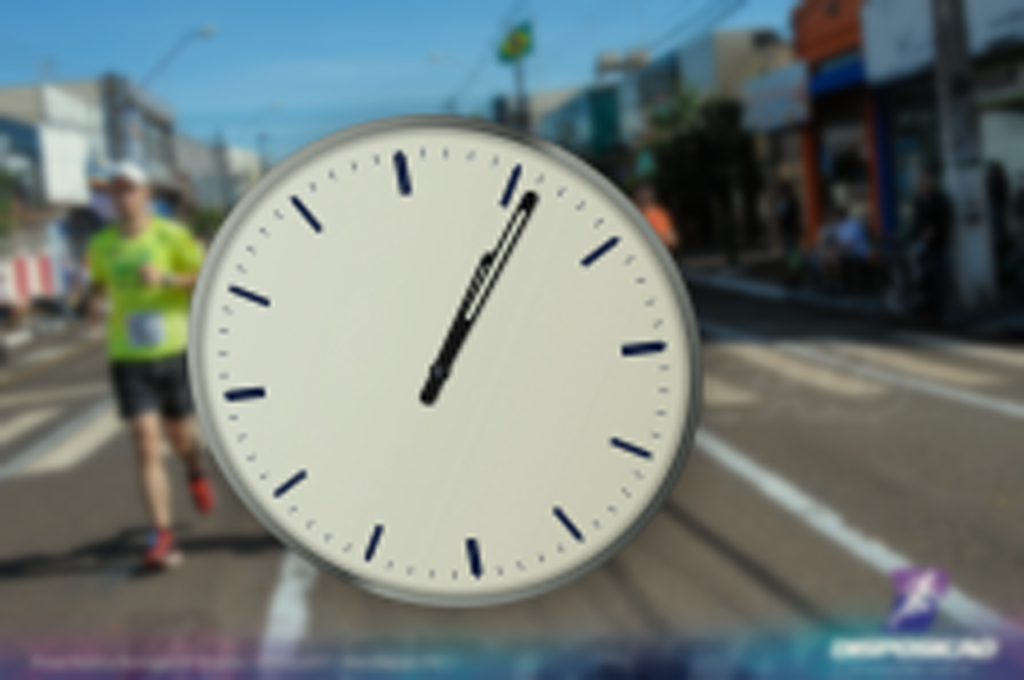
1.06
